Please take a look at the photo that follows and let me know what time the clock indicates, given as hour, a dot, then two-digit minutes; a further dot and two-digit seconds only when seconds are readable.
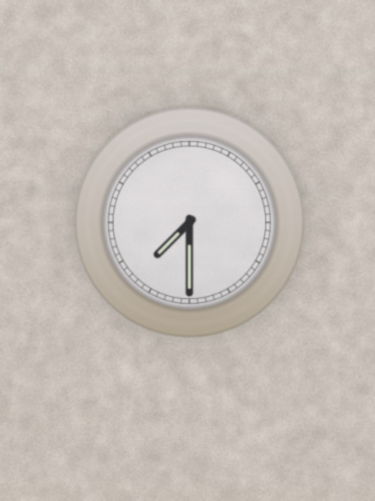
7.30
